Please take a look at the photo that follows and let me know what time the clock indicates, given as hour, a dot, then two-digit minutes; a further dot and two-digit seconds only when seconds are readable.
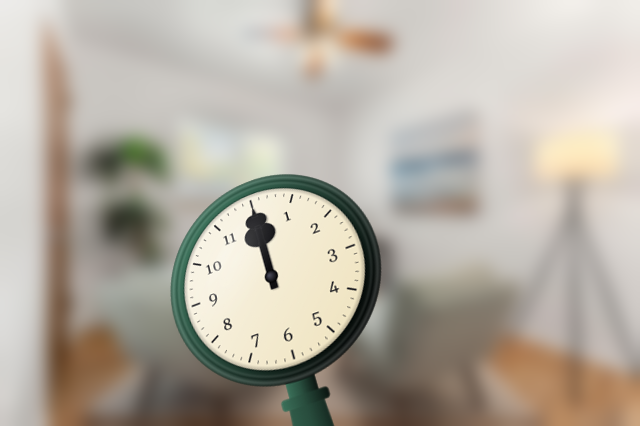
12.00
